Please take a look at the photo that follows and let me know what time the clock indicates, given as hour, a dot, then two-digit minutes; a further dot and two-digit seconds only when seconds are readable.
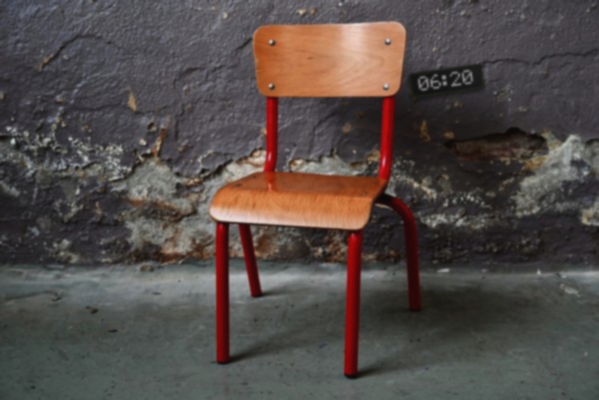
6.20
